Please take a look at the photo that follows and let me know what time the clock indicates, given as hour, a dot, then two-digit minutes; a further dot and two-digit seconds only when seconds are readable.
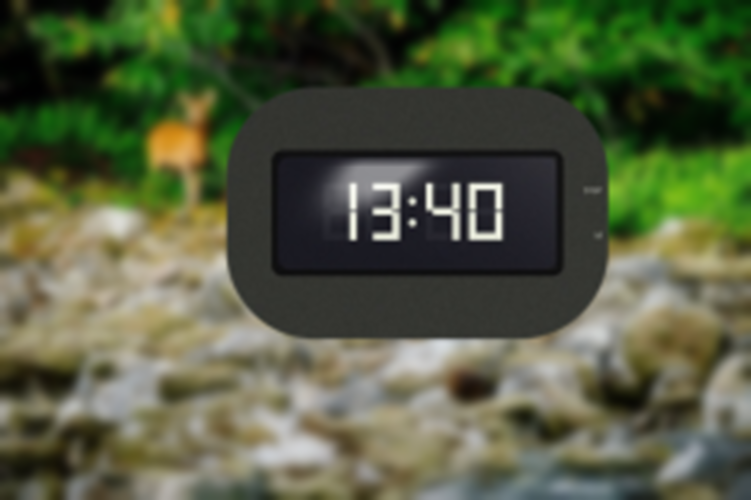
13.40
